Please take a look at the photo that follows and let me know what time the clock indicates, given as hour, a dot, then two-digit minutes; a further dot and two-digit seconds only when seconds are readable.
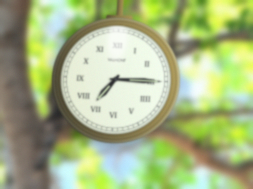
7.15
